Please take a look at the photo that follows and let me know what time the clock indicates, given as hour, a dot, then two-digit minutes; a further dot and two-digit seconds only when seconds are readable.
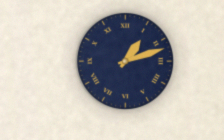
1.12
